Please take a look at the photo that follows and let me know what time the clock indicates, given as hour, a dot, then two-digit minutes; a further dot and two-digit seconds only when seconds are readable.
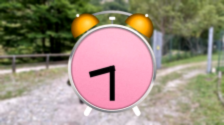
8.30
